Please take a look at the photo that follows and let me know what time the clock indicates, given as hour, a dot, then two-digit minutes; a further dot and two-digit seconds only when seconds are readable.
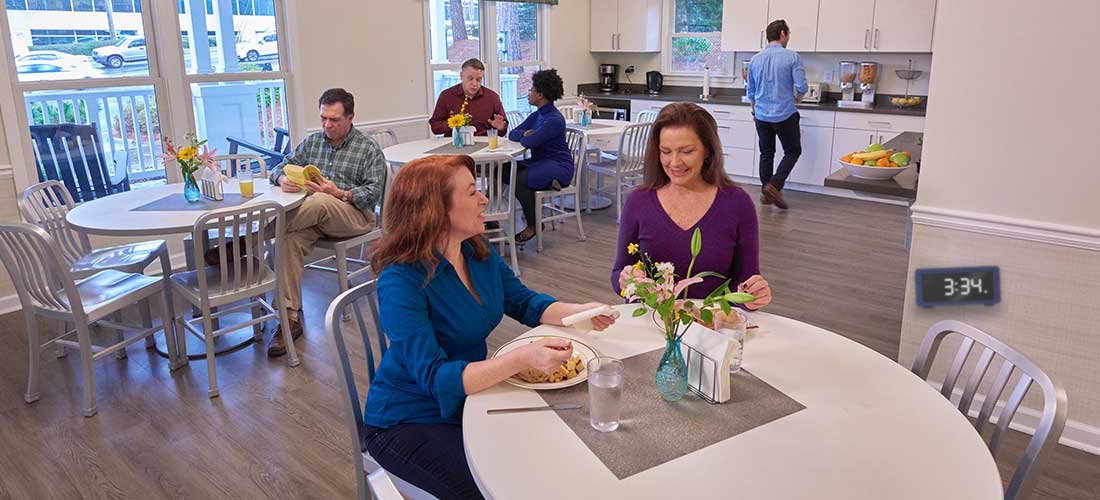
3.34
